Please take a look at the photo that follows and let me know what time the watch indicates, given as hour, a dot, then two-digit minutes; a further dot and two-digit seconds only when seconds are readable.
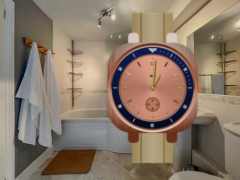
1.01
